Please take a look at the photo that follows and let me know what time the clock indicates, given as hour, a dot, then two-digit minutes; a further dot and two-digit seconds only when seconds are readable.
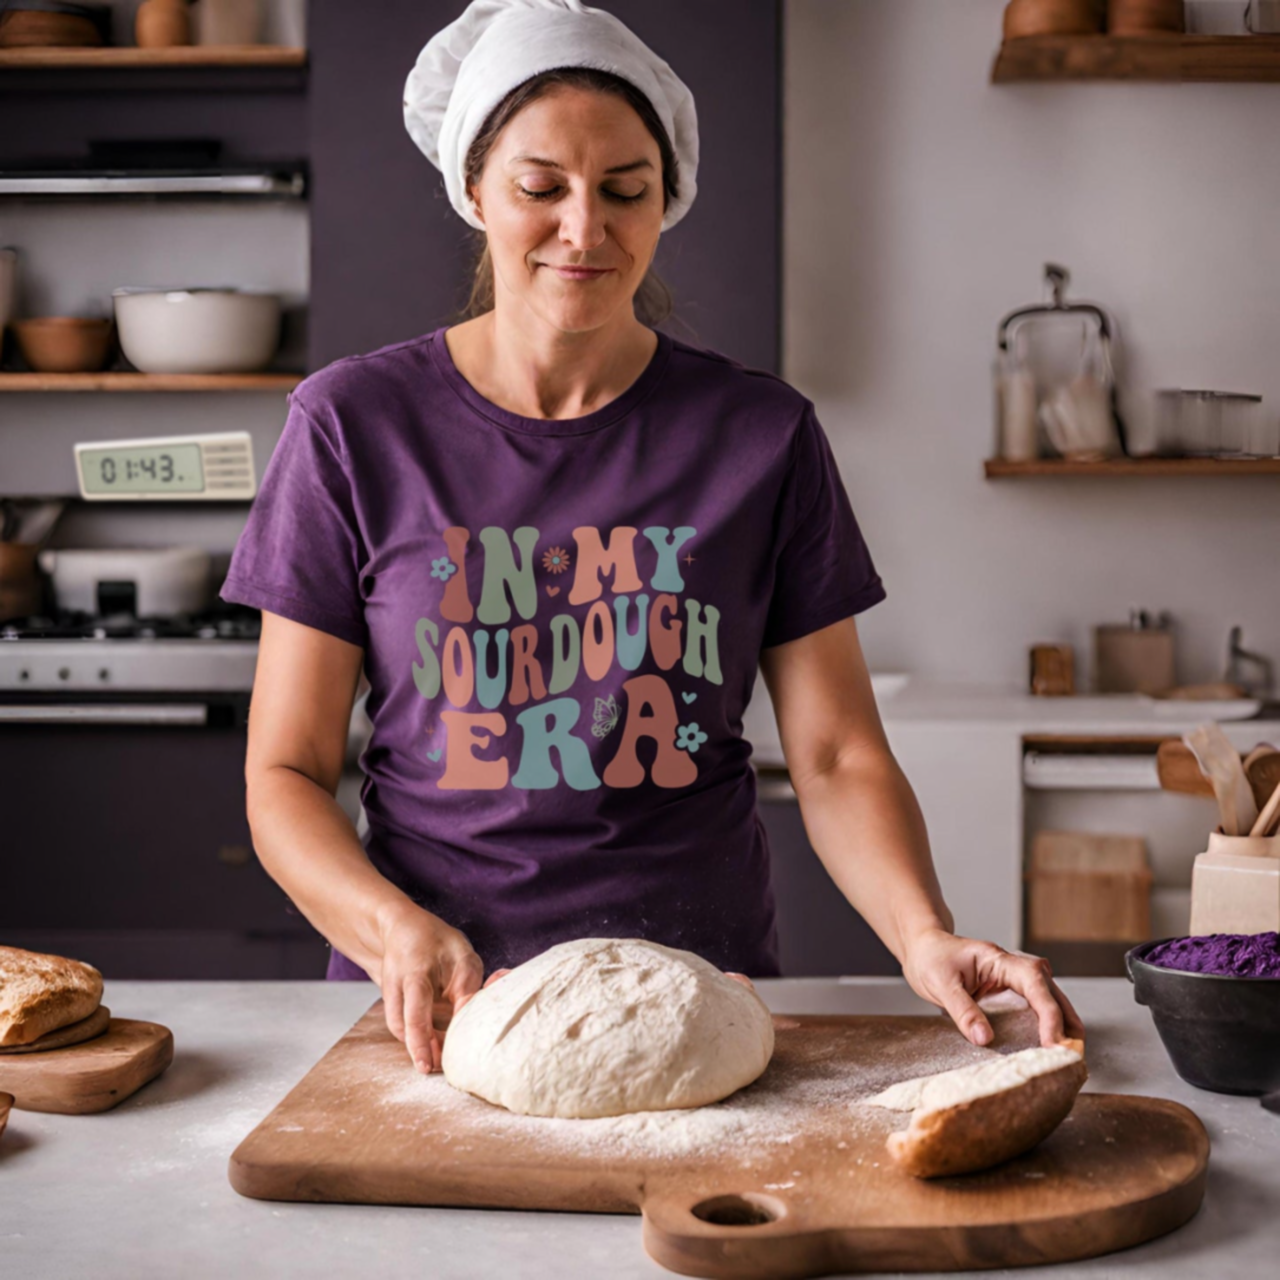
1.43
